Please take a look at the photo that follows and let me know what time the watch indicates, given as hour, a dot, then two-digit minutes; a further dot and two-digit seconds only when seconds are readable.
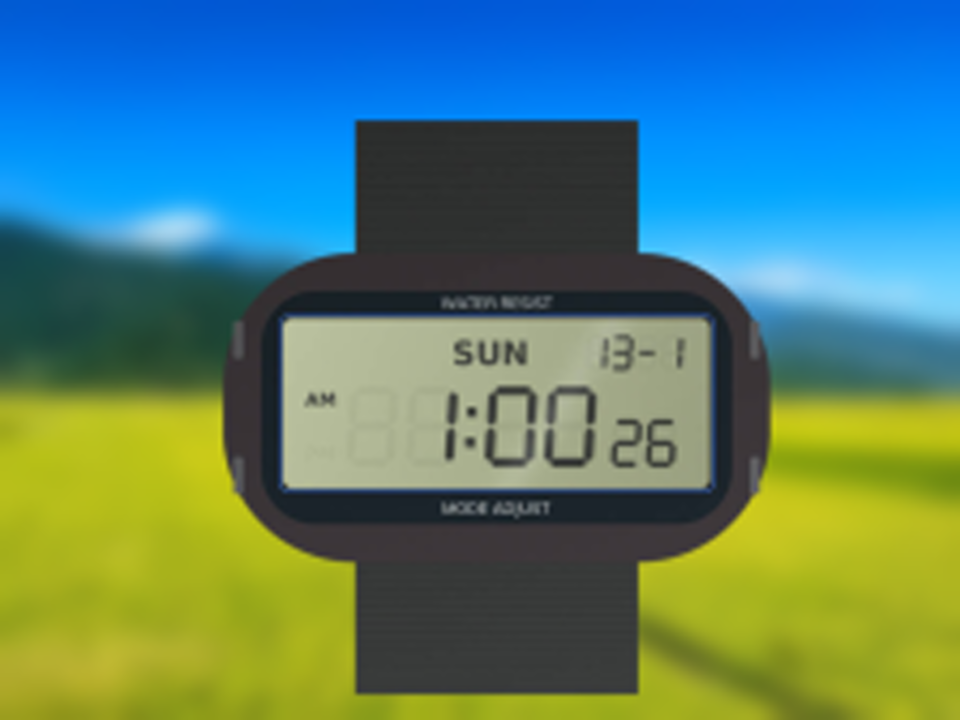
1.00.26
